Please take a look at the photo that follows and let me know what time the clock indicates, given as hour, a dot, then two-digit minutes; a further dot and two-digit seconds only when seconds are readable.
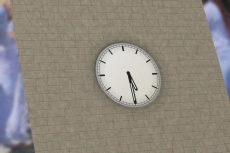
5.30
